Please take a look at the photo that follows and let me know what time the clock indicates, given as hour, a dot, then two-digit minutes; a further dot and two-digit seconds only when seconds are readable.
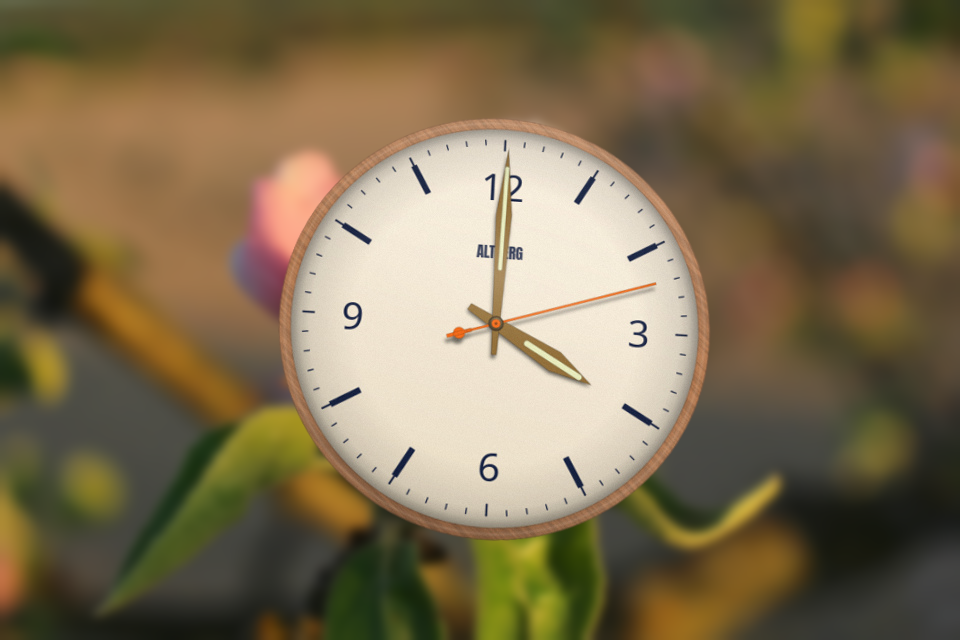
4.00.12
